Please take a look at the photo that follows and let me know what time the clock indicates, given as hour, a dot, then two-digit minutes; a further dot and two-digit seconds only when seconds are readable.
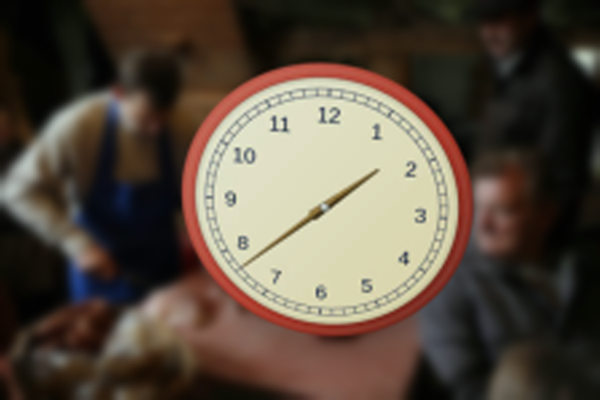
1.38
